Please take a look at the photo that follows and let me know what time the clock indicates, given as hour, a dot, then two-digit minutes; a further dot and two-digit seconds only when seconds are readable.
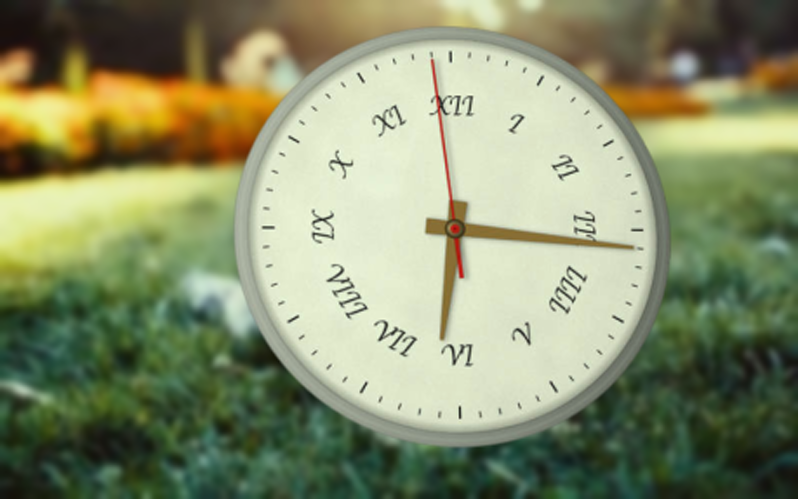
6.15.59
